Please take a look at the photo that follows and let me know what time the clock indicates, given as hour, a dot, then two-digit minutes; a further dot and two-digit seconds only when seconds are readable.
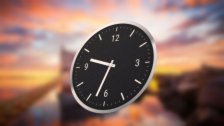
9.33
